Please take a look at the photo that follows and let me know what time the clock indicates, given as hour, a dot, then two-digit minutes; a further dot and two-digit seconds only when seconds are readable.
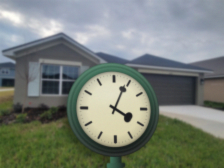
4.04
